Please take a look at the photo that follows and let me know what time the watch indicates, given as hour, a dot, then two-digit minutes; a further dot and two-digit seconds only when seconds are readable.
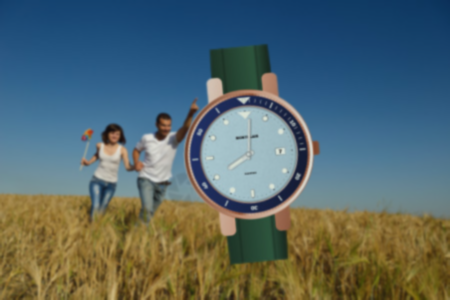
8.01
